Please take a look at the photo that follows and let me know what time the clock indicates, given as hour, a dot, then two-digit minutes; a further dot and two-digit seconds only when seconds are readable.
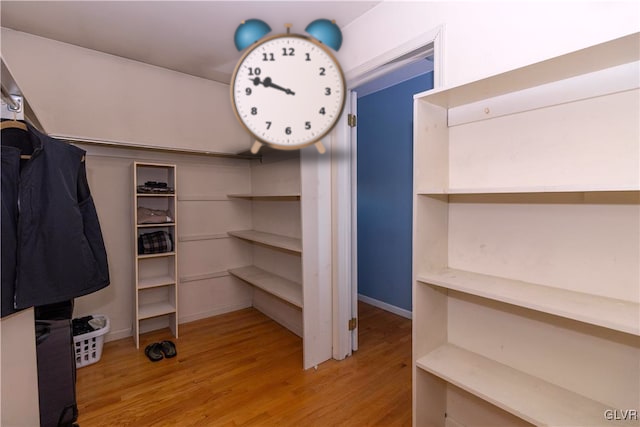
9.48
